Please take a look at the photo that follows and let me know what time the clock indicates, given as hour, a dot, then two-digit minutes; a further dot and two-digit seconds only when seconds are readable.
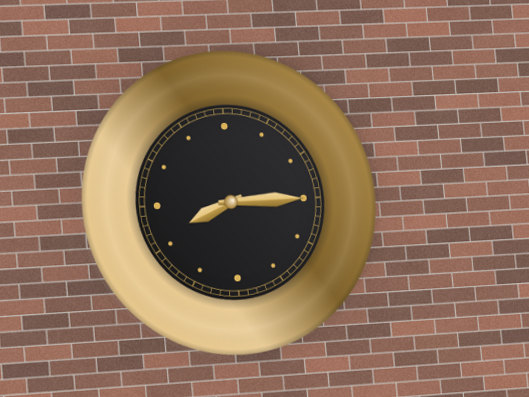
8.15
